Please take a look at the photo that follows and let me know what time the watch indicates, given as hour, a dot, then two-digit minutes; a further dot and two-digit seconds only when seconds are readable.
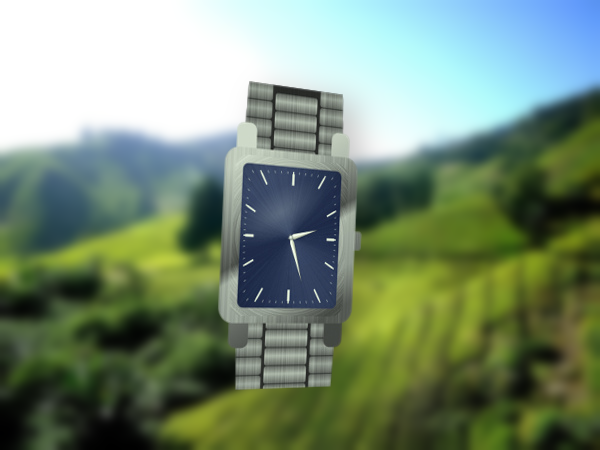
2.27
